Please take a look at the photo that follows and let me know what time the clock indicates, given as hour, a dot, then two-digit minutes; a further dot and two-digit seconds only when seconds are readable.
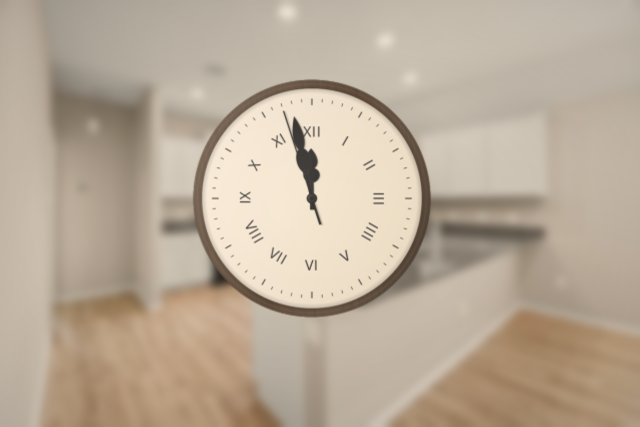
11.57.57
